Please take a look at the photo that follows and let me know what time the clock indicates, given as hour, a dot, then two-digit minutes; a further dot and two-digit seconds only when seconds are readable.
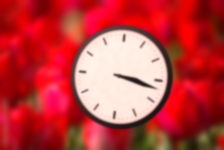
3.17
